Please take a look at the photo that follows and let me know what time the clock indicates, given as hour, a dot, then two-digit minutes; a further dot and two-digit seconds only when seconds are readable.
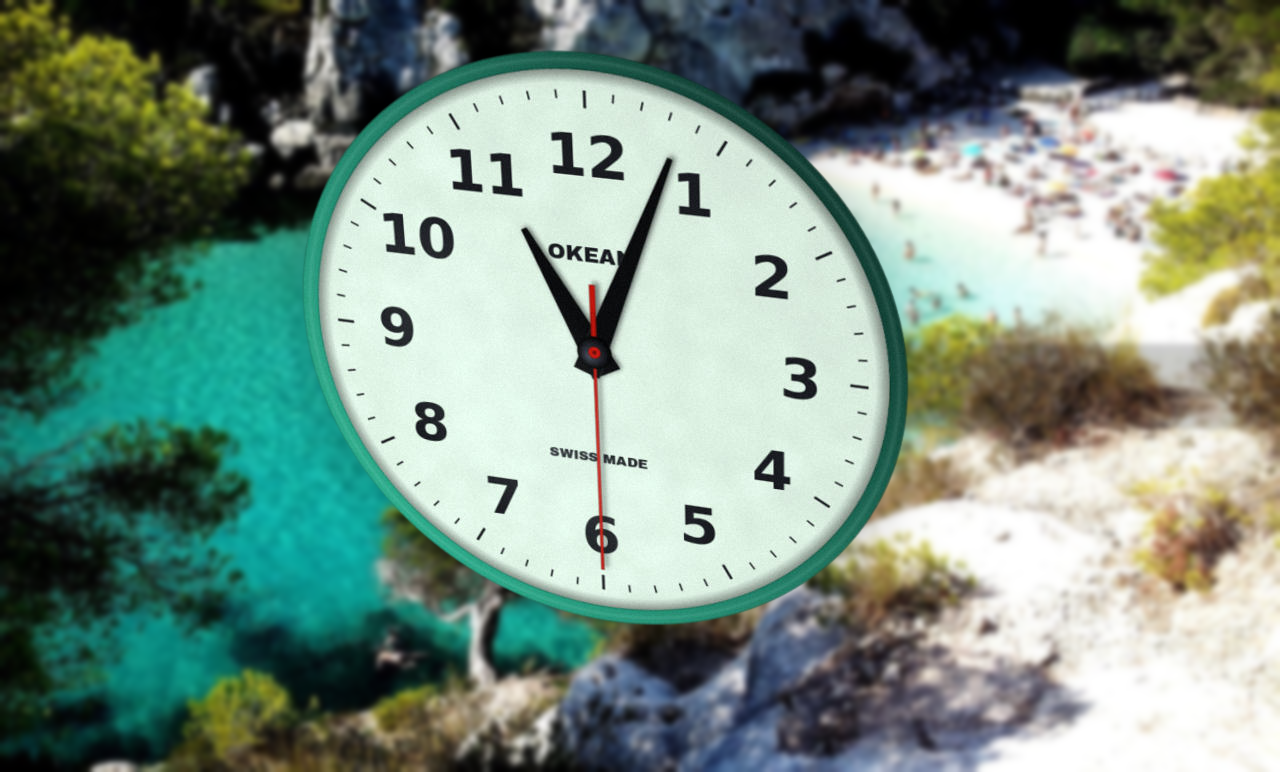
11.03.30
